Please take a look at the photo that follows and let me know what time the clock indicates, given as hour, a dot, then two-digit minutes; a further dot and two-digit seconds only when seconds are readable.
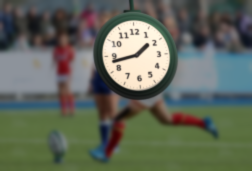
1.43
